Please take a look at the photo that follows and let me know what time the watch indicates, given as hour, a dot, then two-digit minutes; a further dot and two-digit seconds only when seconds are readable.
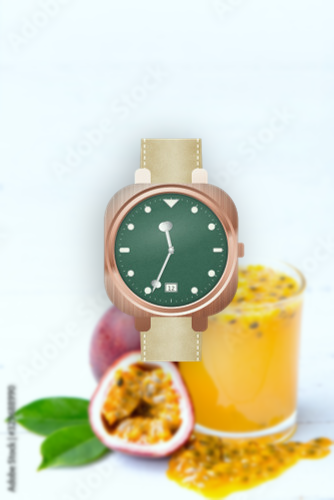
11.34
